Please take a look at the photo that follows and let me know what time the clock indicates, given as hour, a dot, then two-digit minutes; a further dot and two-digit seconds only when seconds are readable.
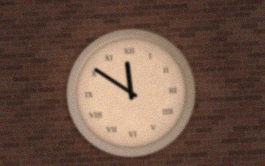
11.51
